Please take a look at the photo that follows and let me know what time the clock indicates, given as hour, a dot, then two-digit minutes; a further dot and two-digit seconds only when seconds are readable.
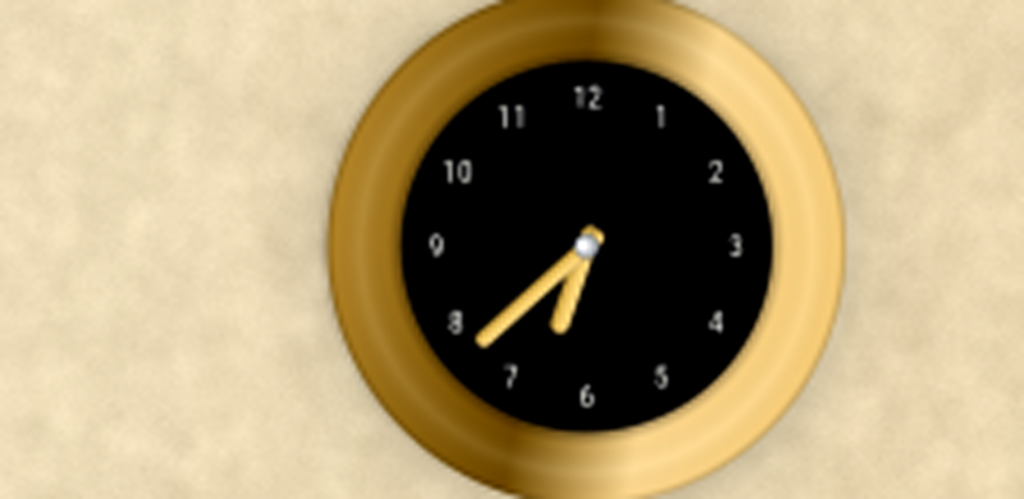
6.38
